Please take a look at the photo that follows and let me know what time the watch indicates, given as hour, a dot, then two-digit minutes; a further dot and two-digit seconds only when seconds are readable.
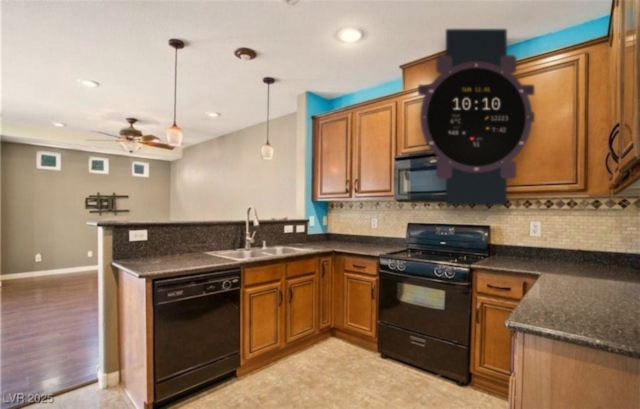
10.10
